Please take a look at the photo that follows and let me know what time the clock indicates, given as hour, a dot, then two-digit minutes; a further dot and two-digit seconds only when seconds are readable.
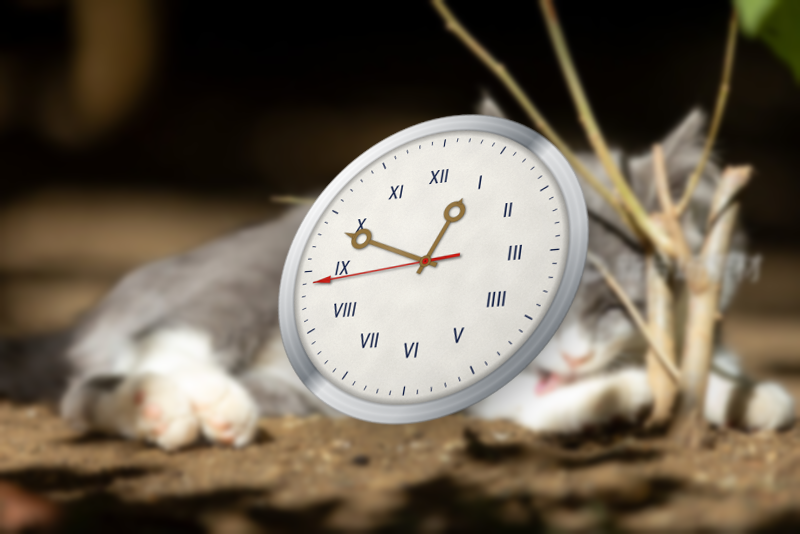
12.48.44
